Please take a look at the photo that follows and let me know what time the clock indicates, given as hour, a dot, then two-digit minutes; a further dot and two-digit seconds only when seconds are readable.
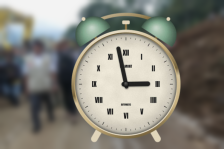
2.58
